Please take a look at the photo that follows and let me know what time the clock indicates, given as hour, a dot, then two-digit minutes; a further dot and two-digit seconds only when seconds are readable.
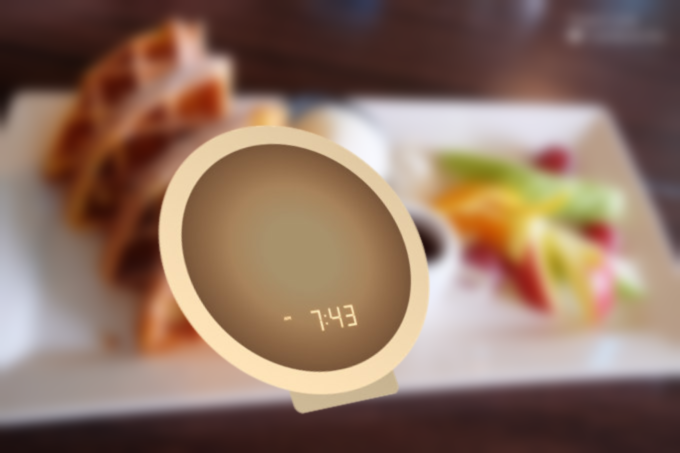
7.43
